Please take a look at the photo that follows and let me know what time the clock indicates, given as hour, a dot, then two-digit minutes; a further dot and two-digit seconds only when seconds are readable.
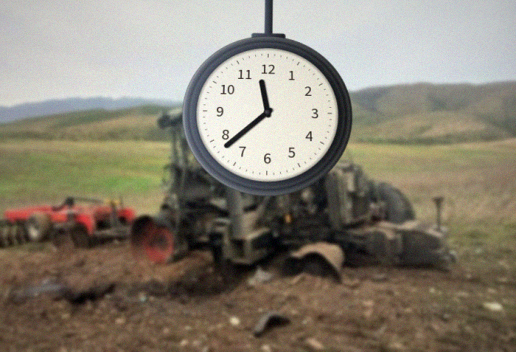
11.38
